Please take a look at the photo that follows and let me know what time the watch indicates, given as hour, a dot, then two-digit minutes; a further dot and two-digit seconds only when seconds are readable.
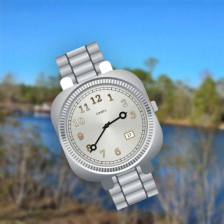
2.39
